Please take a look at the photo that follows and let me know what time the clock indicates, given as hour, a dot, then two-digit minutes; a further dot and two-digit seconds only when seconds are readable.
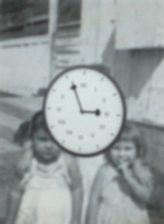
2.56
